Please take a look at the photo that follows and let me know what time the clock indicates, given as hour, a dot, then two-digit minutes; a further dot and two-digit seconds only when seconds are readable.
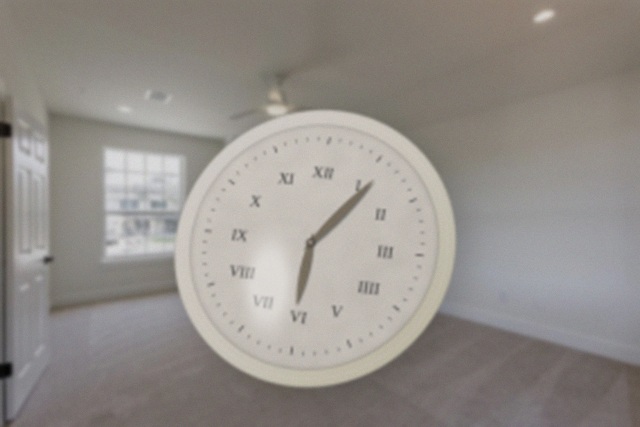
6.06
